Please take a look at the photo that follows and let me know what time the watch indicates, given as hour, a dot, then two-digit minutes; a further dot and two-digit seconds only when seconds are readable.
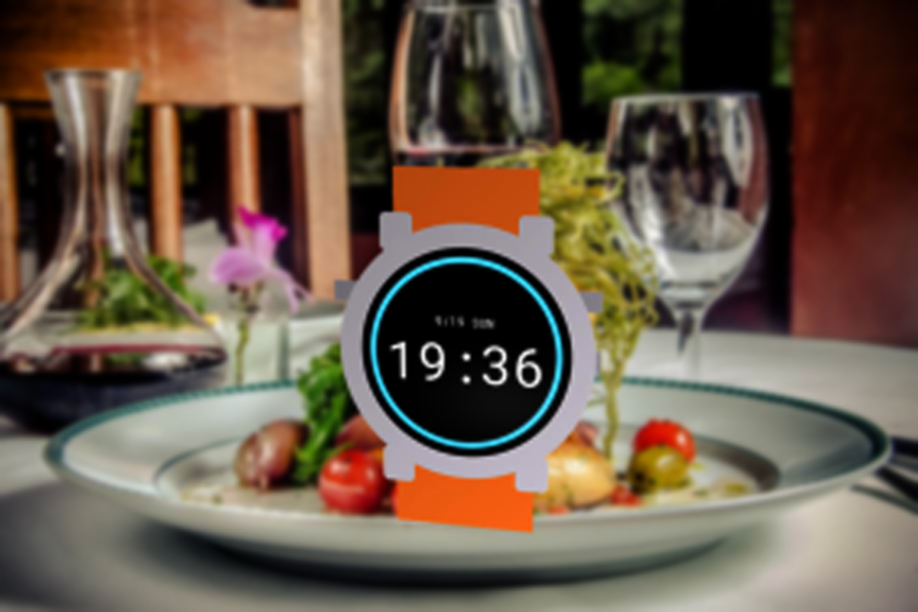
19.36
